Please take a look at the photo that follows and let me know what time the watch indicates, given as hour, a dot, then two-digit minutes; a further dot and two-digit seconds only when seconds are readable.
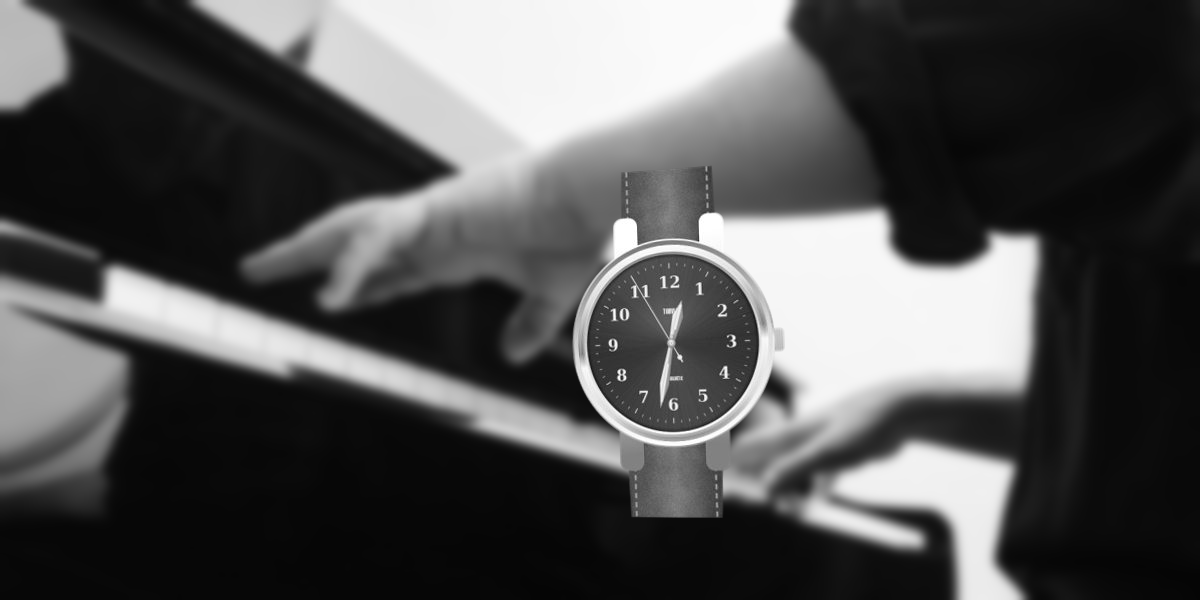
12.31.55
